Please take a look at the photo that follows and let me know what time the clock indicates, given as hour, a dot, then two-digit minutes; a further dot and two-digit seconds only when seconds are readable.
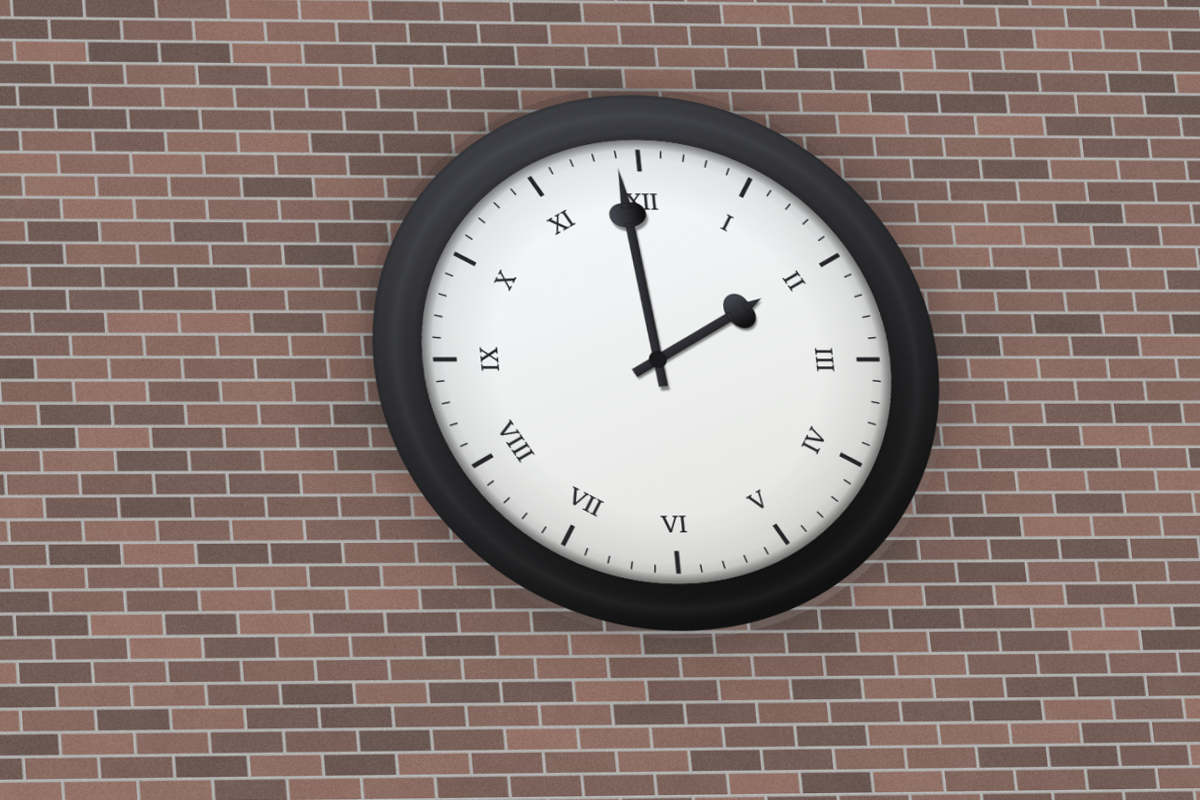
1.59
